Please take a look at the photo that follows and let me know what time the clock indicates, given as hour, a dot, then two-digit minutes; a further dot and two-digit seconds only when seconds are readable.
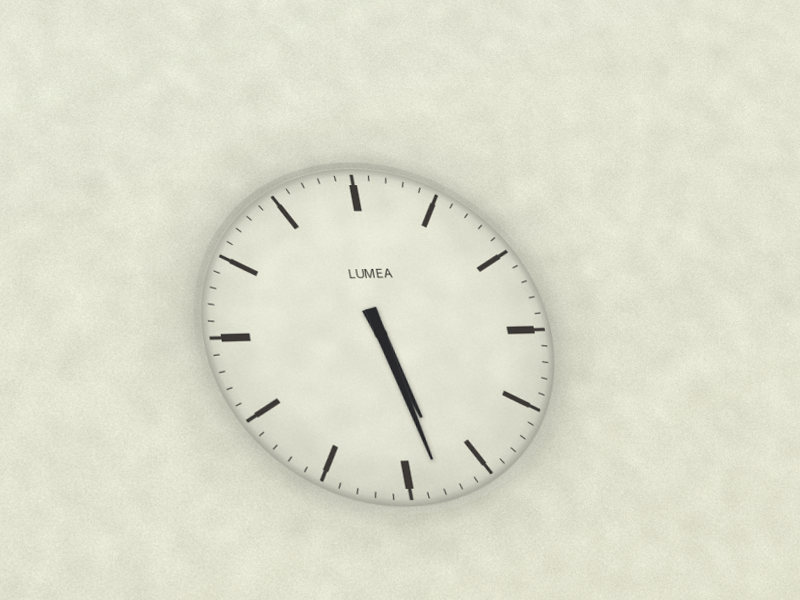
5.28
